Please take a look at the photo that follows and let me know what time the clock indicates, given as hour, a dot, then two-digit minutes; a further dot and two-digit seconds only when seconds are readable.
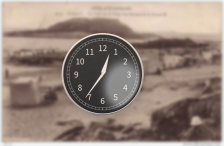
12.36
